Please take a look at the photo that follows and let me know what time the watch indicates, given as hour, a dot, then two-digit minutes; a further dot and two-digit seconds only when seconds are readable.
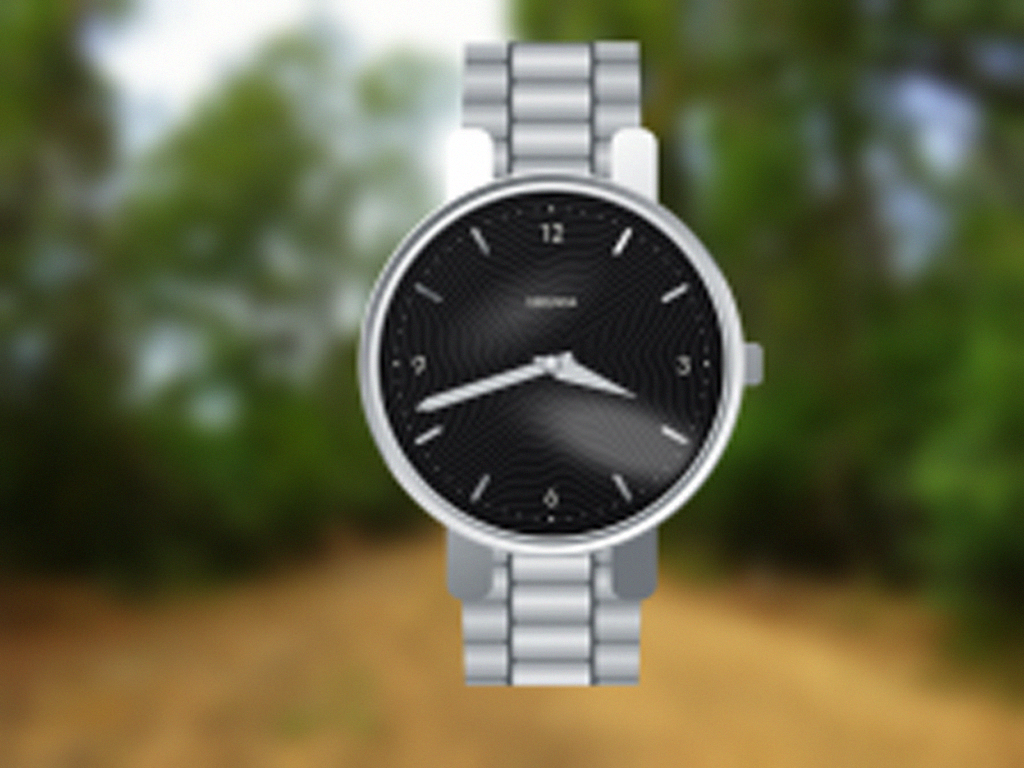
3.42
